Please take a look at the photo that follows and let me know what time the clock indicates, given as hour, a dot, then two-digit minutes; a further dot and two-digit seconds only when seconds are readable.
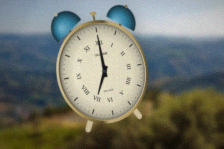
7.00
